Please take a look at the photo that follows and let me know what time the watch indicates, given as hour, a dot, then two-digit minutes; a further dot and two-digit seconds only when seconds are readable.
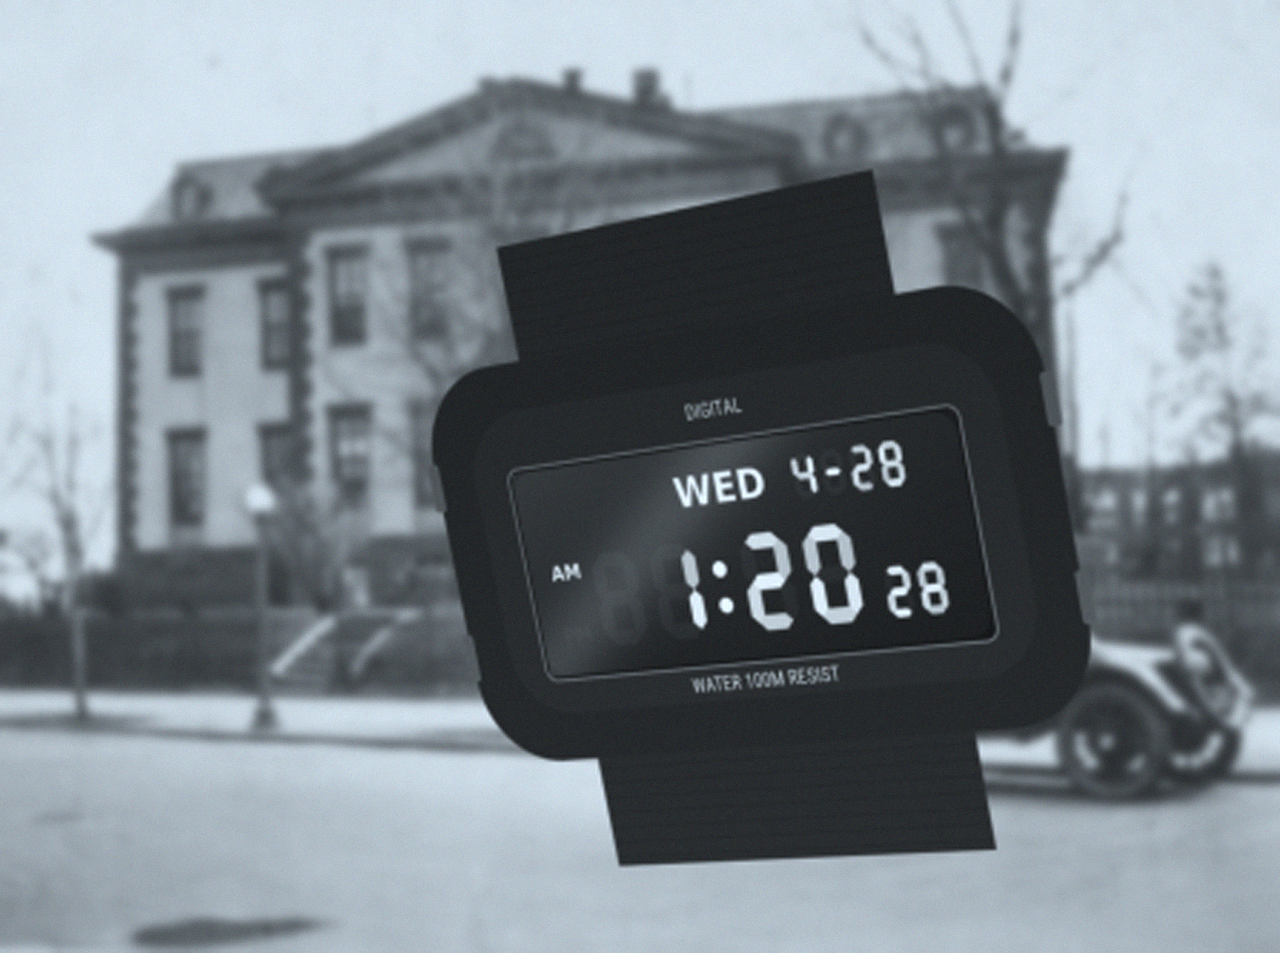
1.20.28
